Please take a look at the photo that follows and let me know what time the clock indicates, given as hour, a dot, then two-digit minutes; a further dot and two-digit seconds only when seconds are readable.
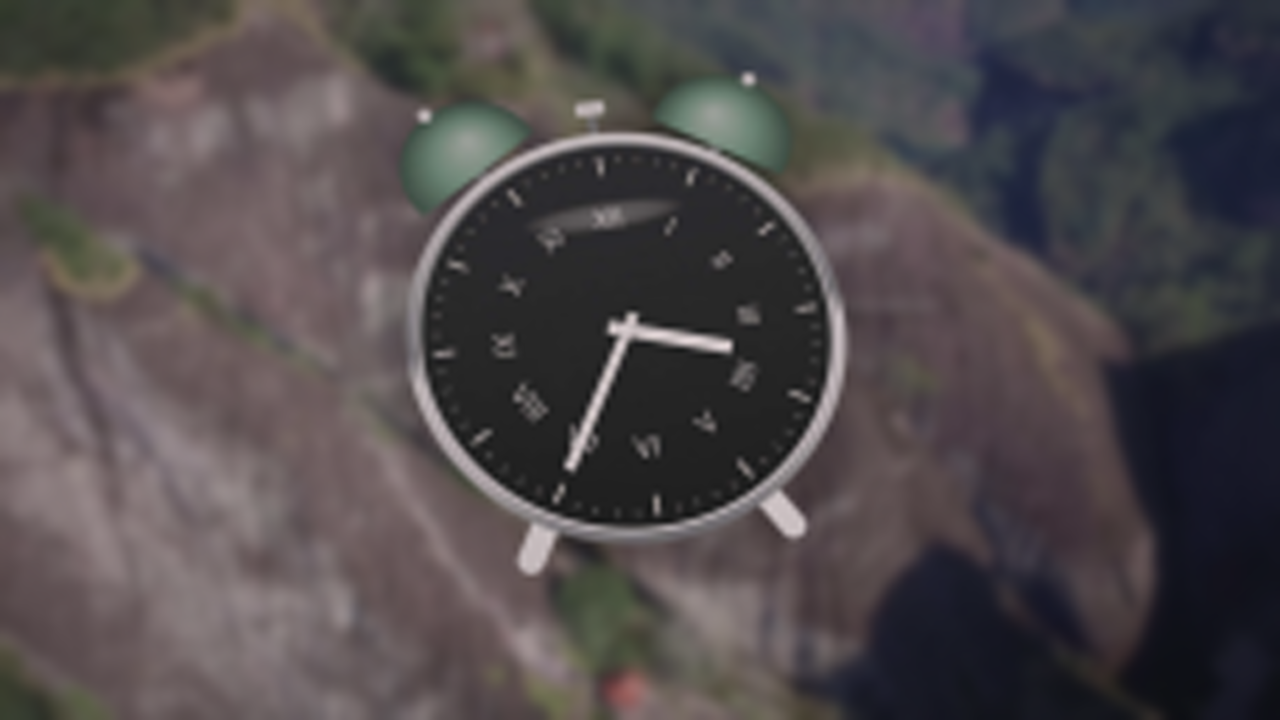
3.35
